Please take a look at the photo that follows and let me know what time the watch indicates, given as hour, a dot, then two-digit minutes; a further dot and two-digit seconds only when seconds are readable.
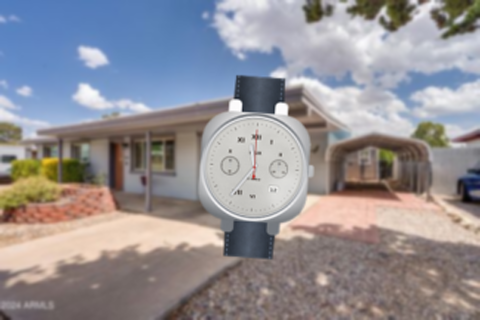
11.36
